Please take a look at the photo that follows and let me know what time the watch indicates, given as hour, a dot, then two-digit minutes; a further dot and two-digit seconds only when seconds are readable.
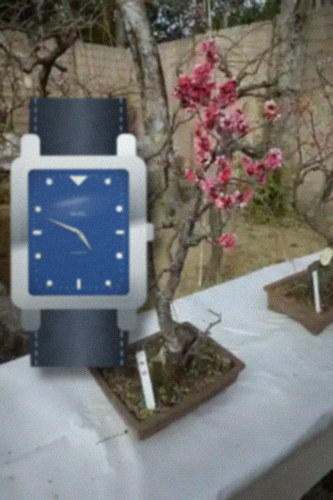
4.49
